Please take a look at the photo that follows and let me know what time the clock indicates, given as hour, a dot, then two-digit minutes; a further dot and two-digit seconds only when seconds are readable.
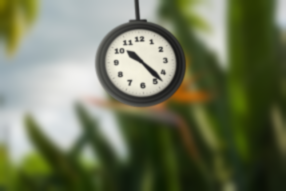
10.23
